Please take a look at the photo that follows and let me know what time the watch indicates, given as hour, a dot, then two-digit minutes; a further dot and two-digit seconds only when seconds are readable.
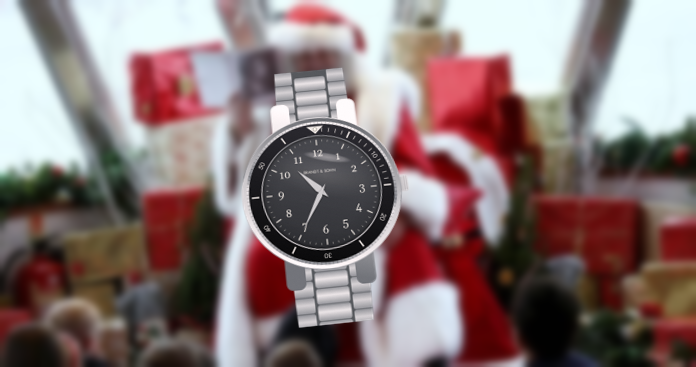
10.35
